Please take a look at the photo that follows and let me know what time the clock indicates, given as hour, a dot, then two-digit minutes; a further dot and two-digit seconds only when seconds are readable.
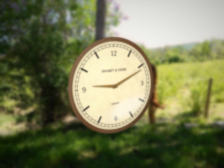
9.11
